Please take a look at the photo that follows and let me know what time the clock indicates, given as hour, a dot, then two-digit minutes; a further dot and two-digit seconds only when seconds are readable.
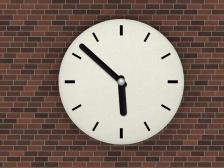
5.52
